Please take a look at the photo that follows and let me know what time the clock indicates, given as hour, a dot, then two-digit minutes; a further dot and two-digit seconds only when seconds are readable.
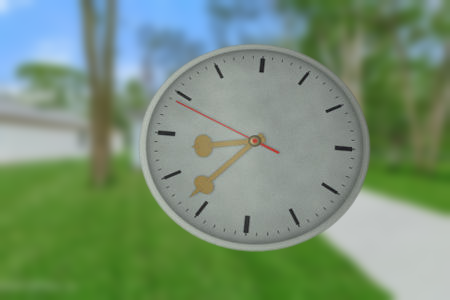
8.36.49
